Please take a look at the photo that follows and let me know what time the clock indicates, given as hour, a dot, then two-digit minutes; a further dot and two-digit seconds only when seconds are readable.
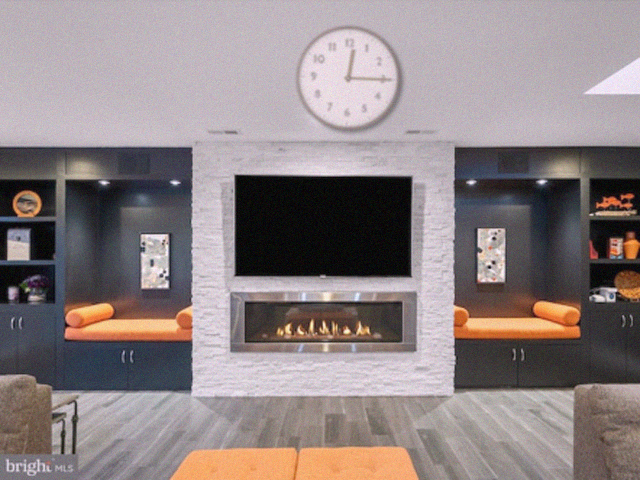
12.15
